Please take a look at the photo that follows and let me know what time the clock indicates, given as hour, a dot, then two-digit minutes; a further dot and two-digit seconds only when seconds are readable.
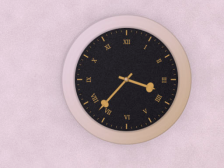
3.37
